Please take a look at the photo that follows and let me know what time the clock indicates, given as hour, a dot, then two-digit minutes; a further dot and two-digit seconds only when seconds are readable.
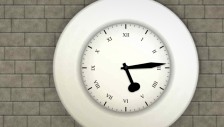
5.14
